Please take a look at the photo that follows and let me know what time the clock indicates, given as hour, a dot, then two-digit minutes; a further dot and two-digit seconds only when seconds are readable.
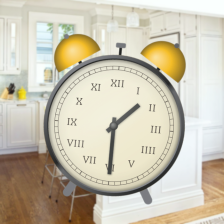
1.30
